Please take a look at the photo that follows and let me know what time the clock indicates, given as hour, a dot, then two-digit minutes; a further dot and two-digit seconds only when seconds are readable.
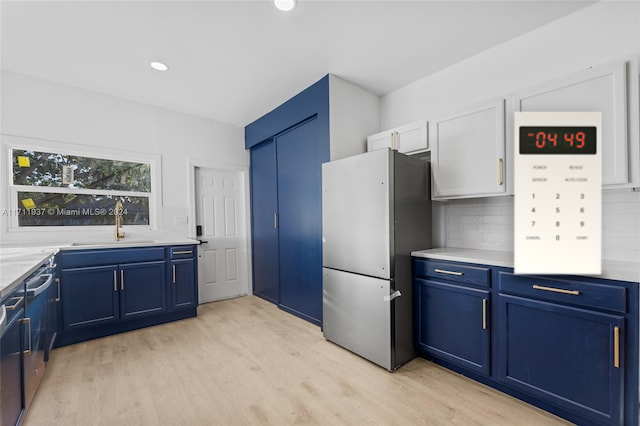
4.49
